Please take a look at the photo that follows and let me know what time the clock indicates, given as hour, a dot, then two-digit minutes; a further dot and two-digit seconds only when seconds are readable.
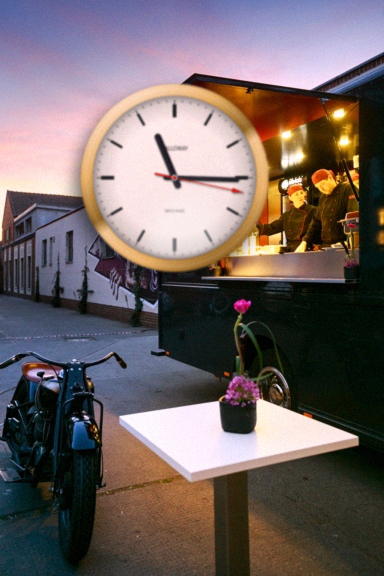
11.15.17
